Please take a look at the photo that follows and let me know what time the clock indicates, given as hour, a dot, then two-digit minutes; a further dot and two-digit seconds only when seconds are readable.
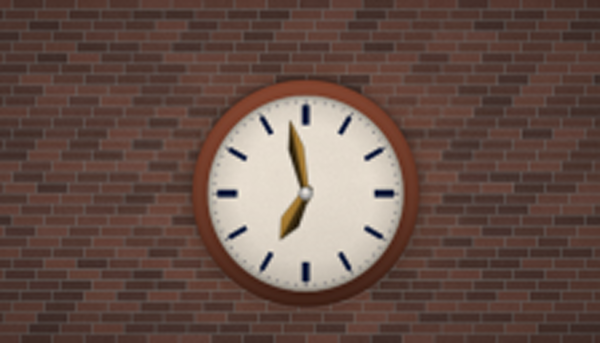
6.58
